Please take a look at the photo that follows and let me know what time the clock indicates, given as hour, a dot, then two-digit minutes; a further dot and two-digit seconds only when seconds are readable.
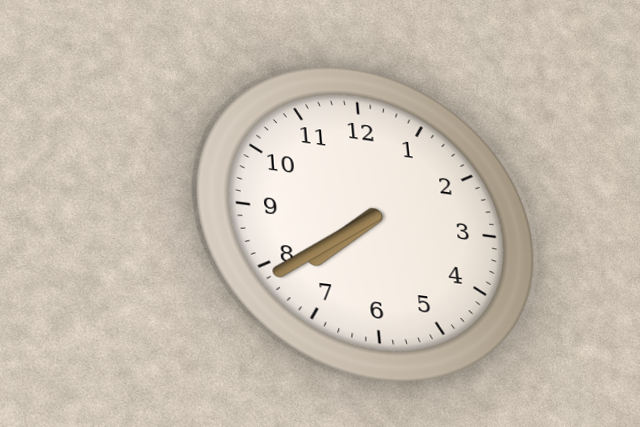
7.39
